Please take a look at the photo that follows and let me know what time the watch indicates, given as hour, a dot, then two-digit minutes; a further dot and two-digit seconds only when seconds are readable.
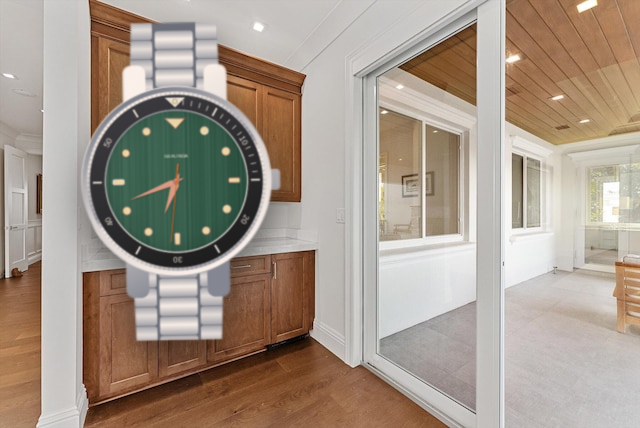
6.41.31
